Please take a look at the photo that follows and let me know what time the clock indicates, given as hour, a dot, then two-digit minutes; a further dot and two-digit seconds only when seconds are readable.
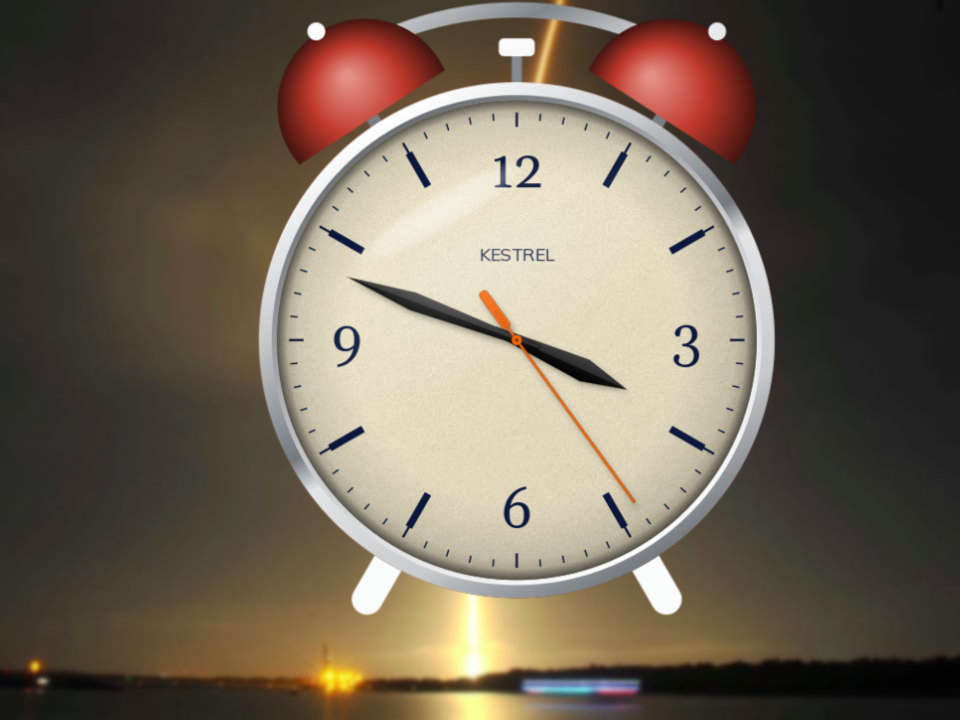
3.48.24
